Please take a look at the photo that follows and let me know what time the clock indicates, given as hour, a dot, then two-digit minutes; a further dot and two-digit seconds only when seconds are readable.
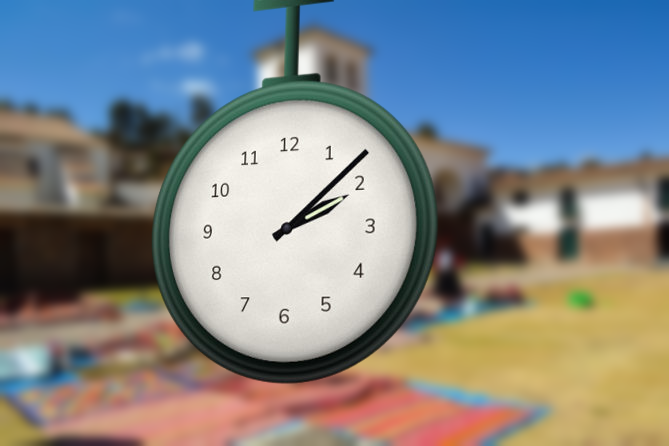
2.08
